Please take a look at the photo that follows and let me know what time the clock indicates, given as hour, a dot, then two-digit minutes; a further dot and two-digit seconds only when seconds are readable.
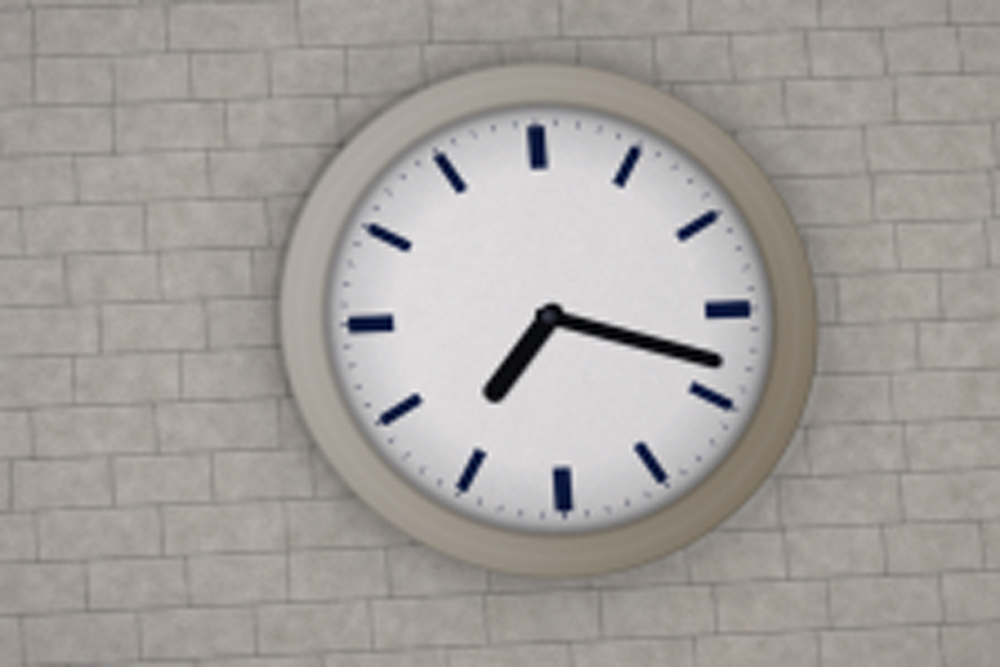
7.18
